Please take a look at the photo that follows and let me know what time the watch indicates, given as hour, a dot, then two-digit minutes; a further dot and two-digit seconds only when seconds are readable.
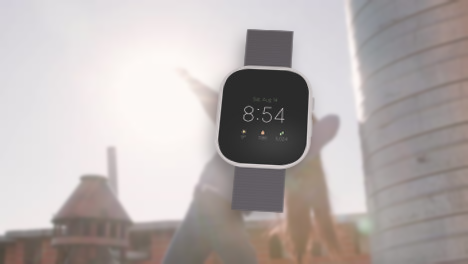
8.54
